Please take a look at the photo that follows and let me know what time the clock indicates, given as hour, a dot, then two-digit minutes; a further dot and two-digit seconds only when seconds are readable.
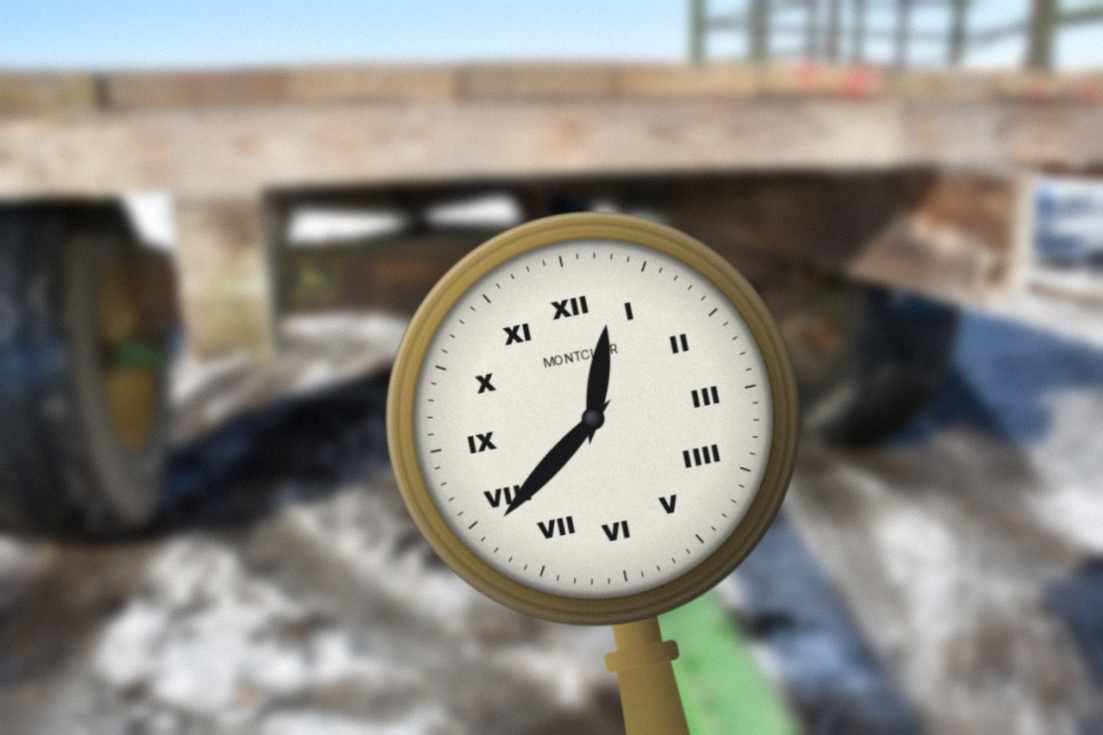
12.39
